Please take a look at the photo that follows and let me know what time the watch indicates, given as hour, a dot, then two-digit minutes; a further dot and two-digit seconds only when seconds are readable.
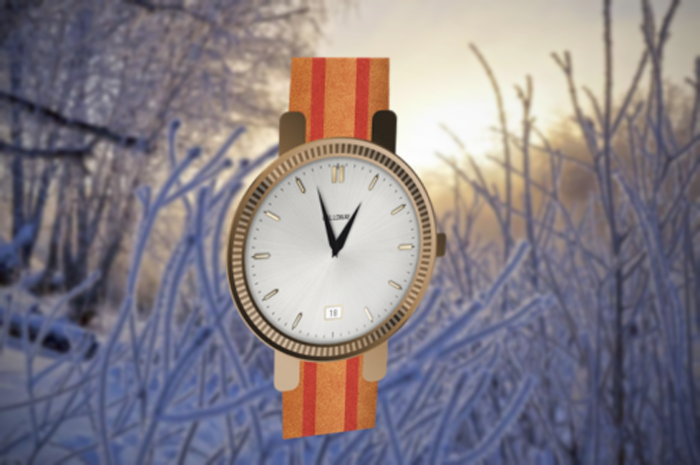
12.57
